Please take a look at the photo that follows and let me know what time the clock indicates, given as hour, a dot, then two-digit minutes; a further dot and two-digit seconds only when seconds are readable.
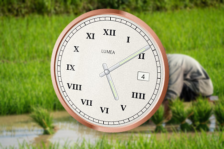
5.09
